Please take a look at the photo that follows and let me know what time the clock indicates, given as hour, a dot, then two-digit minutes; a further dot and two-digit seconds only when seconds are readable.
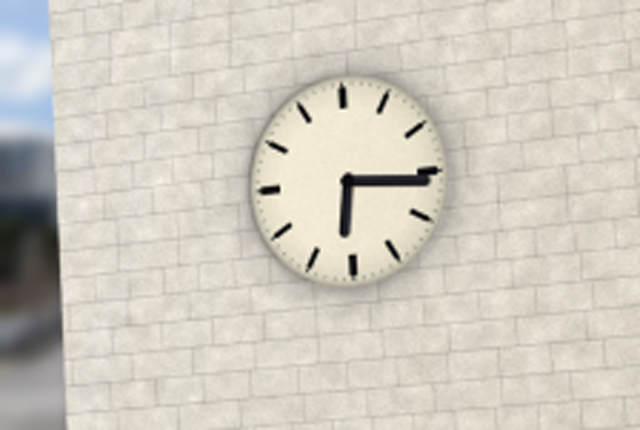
6.16
